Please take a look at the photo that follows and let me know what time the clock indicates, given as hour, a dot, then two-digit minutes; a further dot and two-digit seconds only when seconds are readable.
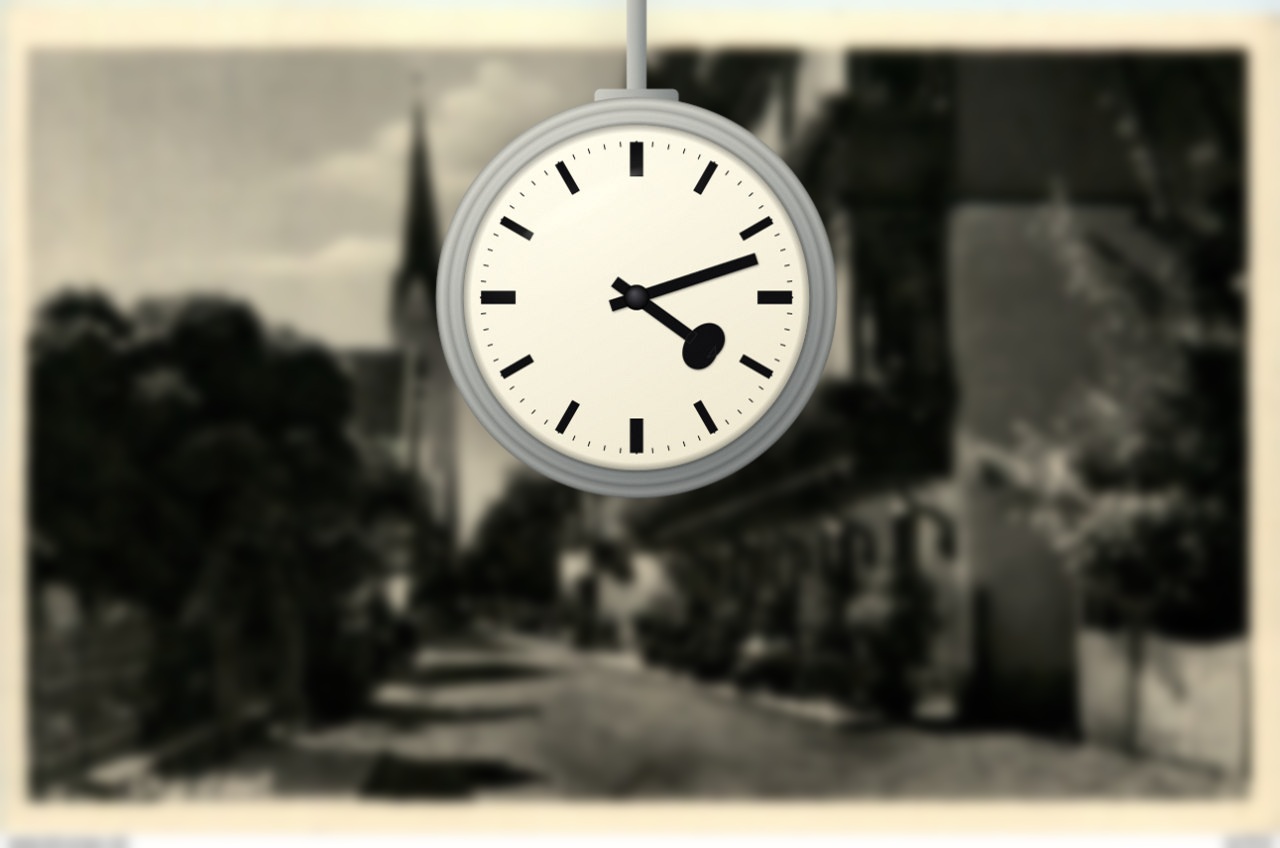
4.12
